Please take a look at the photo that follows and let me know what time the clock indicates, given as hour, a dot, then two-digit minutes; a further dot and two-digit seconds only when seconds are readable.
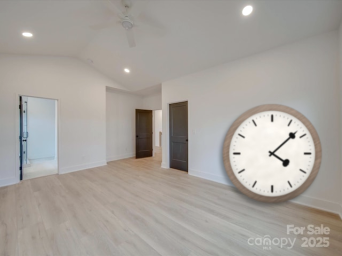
4.08
